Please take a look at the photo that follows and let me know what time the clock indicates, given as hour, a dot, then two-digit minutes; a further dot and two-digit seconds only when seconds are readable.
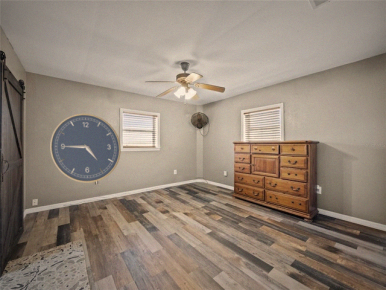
4.45
